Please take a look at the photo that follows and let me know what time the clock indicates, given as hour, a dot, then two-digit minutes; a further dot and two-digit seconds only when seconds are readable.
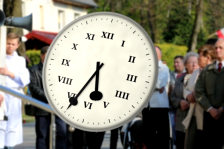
5.34
